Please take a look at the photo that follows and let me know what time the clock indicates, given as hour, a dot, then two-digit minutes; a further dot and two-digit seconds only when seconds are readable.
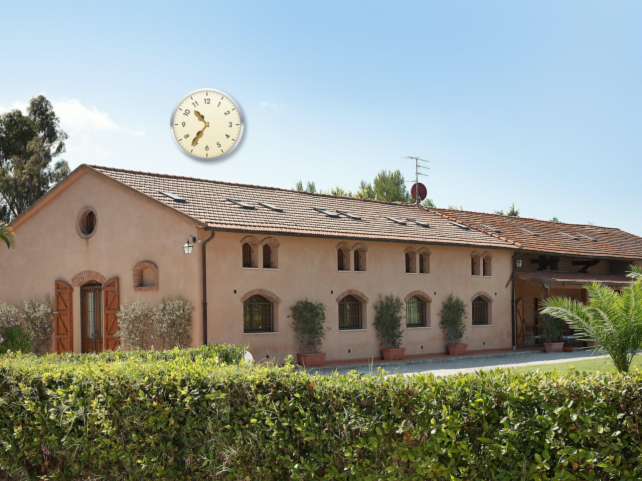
10.36
